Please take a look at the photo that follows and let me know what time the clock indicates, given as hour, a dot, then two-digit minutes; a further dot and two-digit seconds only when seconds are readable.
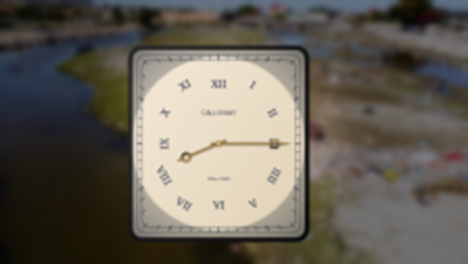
8.15
